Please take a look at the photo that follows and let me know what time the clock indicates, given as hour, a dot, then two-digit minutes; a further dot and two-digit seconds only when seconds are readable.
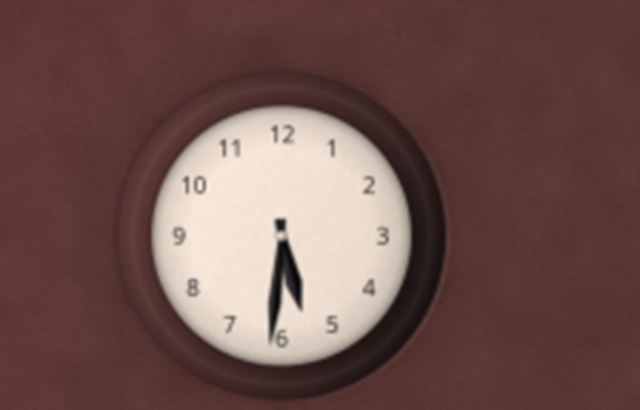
5.31
